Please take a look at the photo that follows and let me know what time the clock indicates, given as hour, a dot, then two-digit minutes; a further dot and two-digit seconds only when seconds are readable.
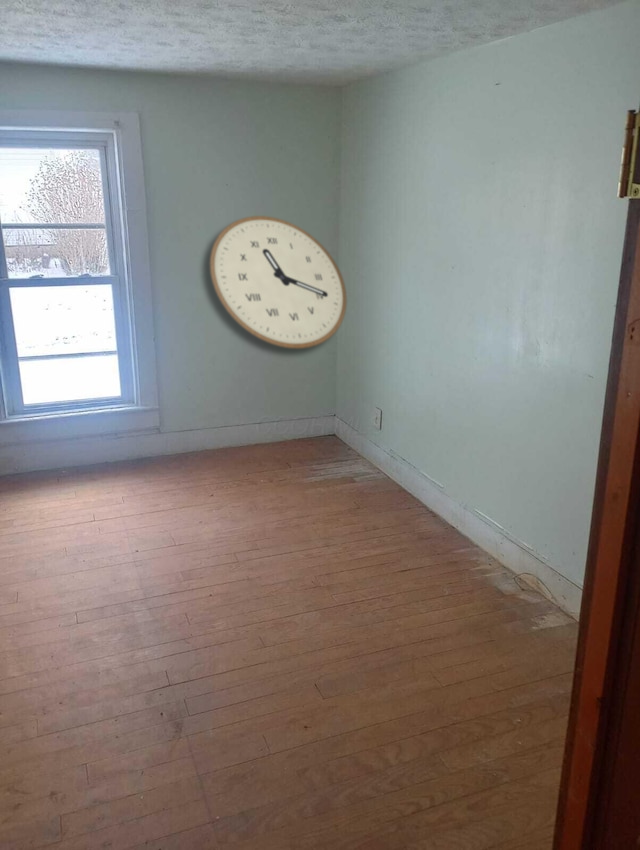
11.19
